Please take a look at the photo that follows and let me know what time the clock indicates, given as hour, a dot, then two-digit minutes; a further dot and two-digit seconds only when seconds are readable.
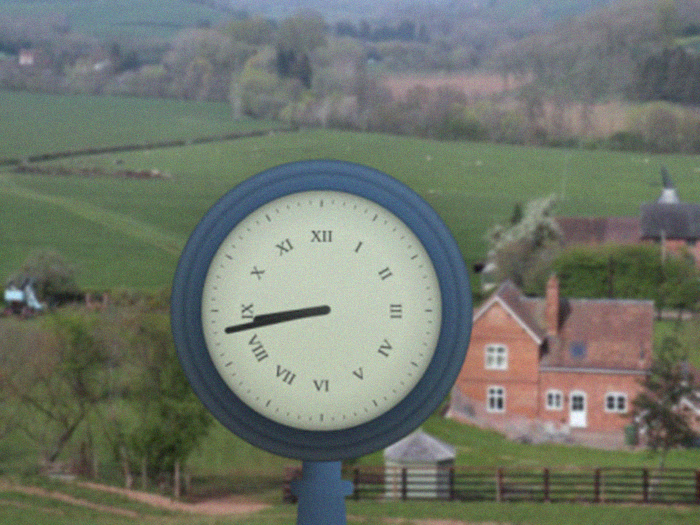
8.43
